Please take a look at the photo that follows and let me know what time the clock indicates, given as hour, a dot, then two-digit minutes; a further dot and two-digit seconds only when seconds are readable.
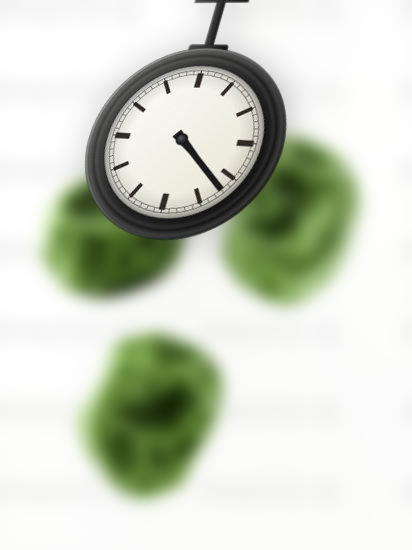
4.22
